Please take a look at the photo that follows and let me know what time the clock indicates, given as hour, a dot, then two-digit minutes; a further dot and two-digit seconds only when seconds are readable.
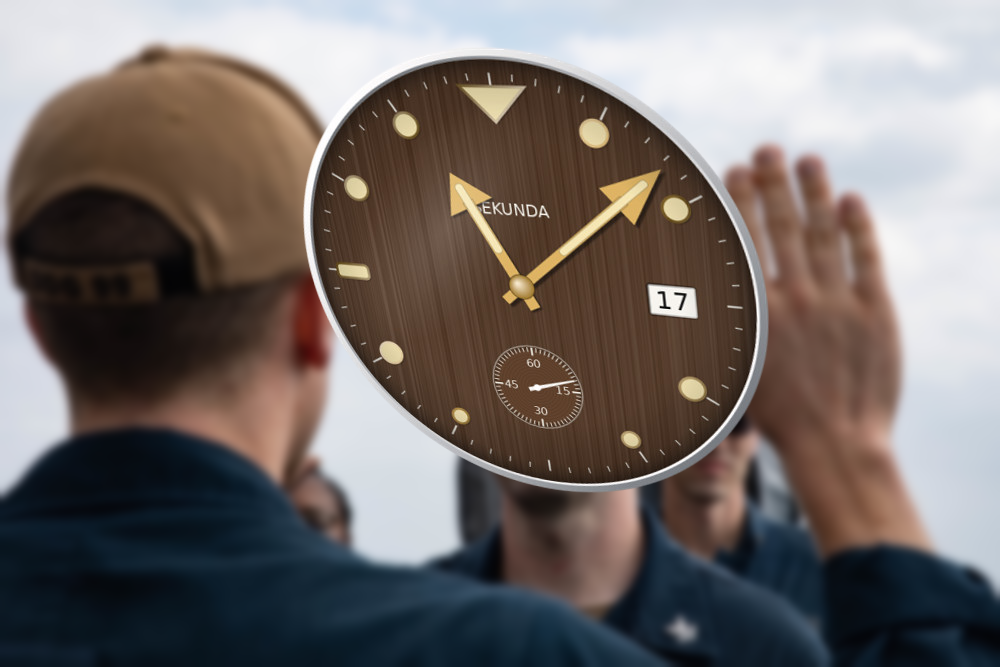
11.08.12
